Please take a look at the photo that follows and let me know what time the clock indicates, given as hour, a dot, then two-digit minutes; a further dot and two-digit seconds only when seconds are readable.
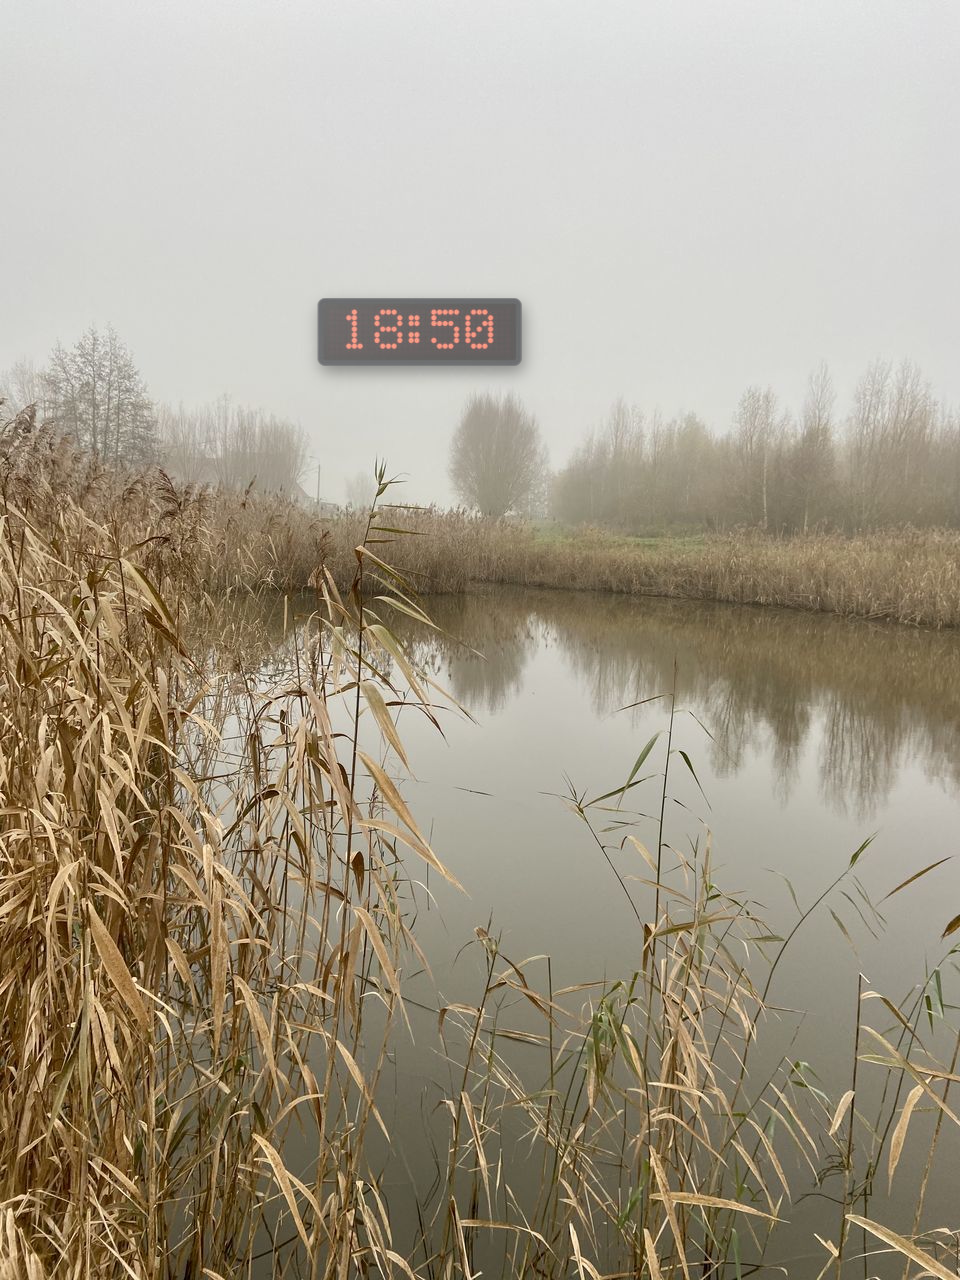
18.50
